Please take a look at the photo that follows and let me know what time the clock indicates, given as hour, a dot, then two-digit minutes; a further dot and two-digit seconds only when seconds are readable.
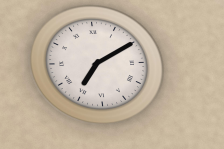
7.10
